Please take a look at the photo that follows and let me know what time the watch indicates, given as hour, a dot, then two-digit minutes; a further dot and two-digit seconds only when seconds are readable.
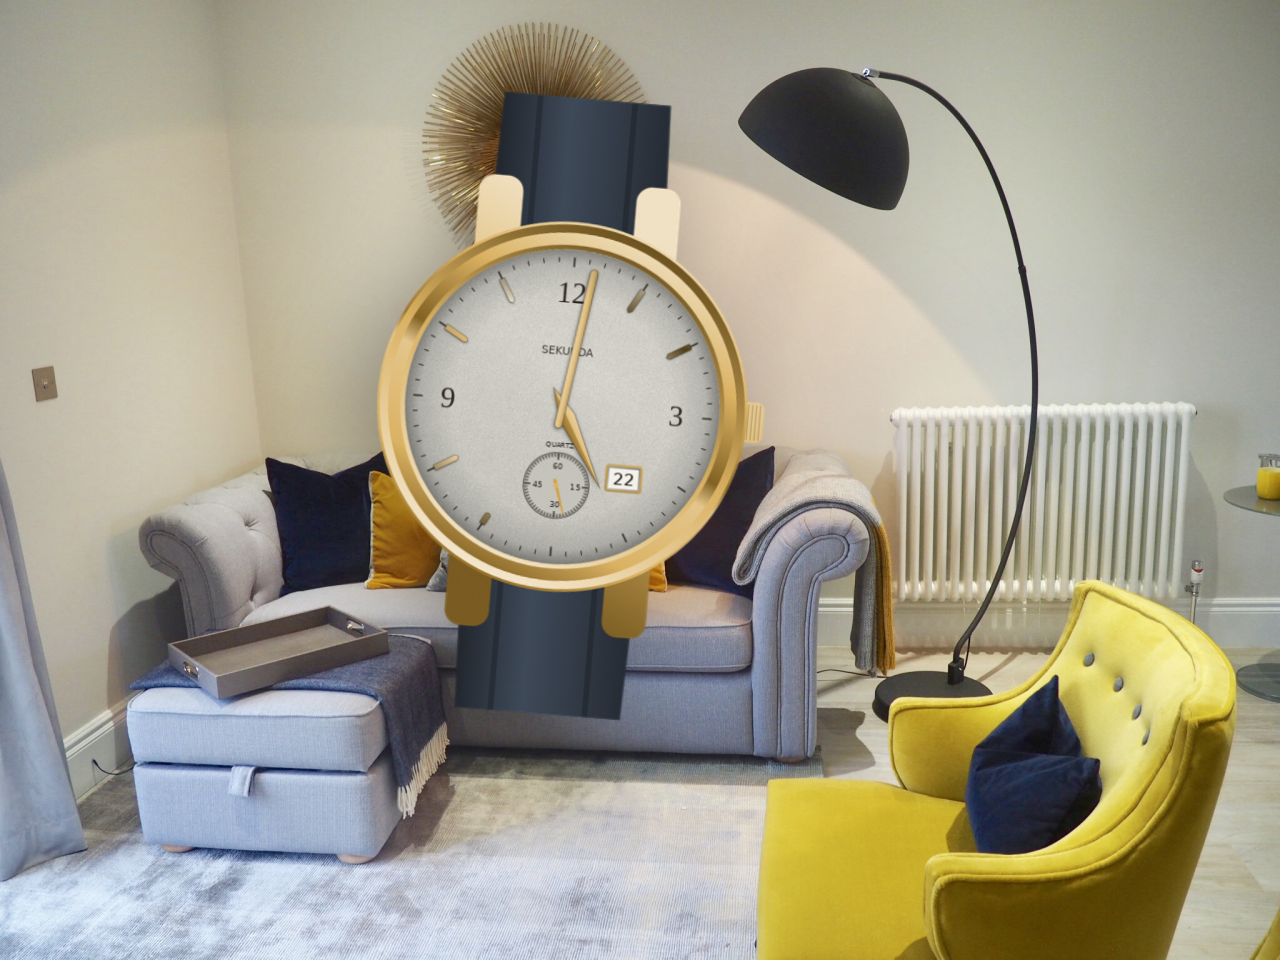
5.01.27
